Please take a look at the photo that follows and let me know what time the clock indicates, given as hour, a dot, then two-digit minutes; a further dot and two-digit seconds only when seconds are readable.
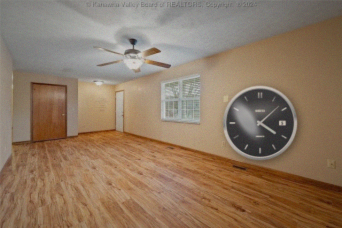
4.08
